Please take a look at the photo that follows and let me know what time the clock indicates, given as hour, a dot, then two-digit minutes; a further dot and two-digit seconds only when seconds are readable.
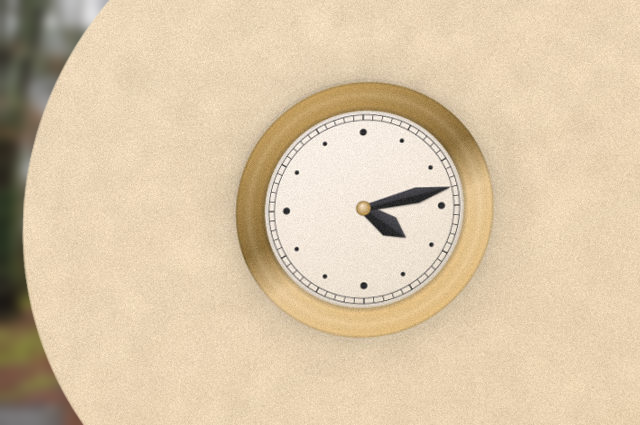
4.13
